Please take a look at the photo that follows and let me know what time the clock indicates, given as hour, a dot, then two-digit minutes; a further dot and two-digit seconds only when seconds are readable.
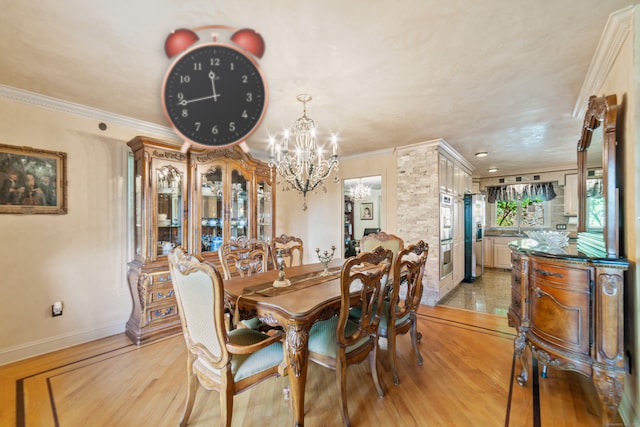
11.43
